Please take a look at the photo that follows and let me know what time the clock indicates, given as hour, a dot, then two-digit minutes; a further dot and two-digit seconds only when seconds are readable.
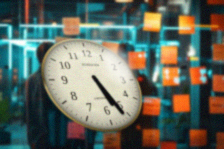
5.26
